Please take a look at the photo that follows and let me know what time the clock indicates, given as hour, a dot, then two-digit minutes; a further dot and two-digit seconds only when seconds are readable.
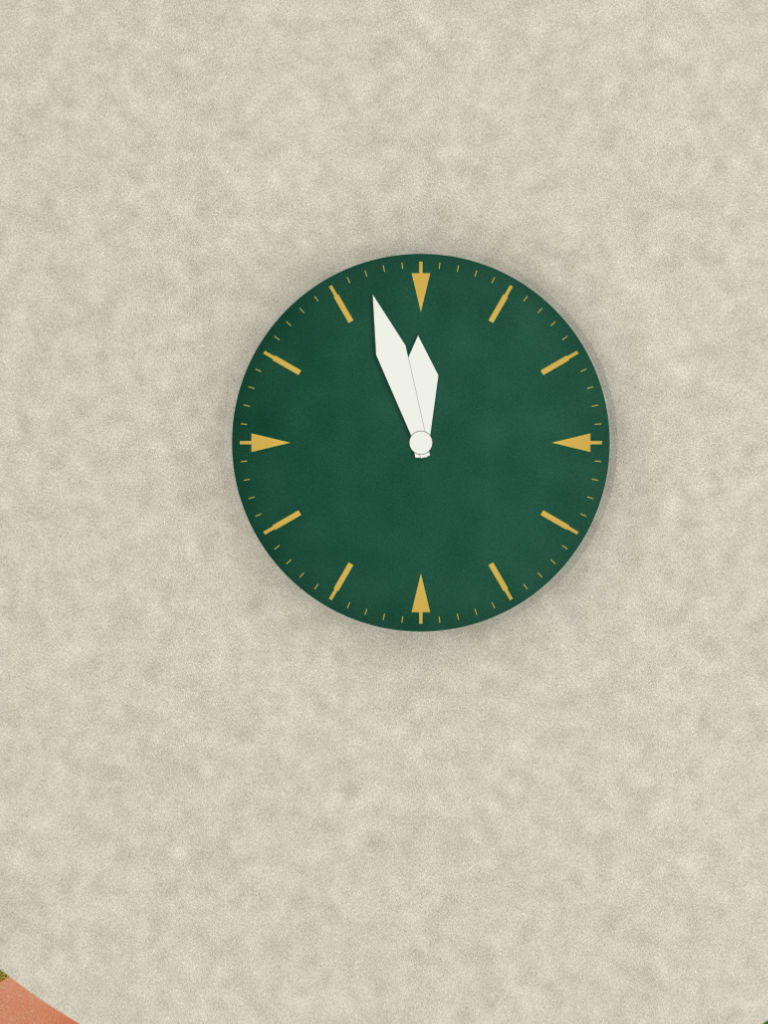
11.57
